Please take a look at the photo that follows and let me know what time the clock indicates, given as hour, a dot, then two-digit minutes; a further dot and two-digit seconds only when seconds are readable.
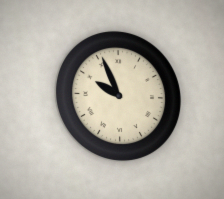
9.56
